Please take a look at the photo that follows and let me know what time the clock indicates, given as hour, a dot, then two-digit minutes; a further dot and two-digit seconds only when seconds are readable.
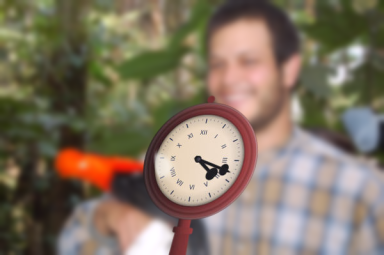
4.18
